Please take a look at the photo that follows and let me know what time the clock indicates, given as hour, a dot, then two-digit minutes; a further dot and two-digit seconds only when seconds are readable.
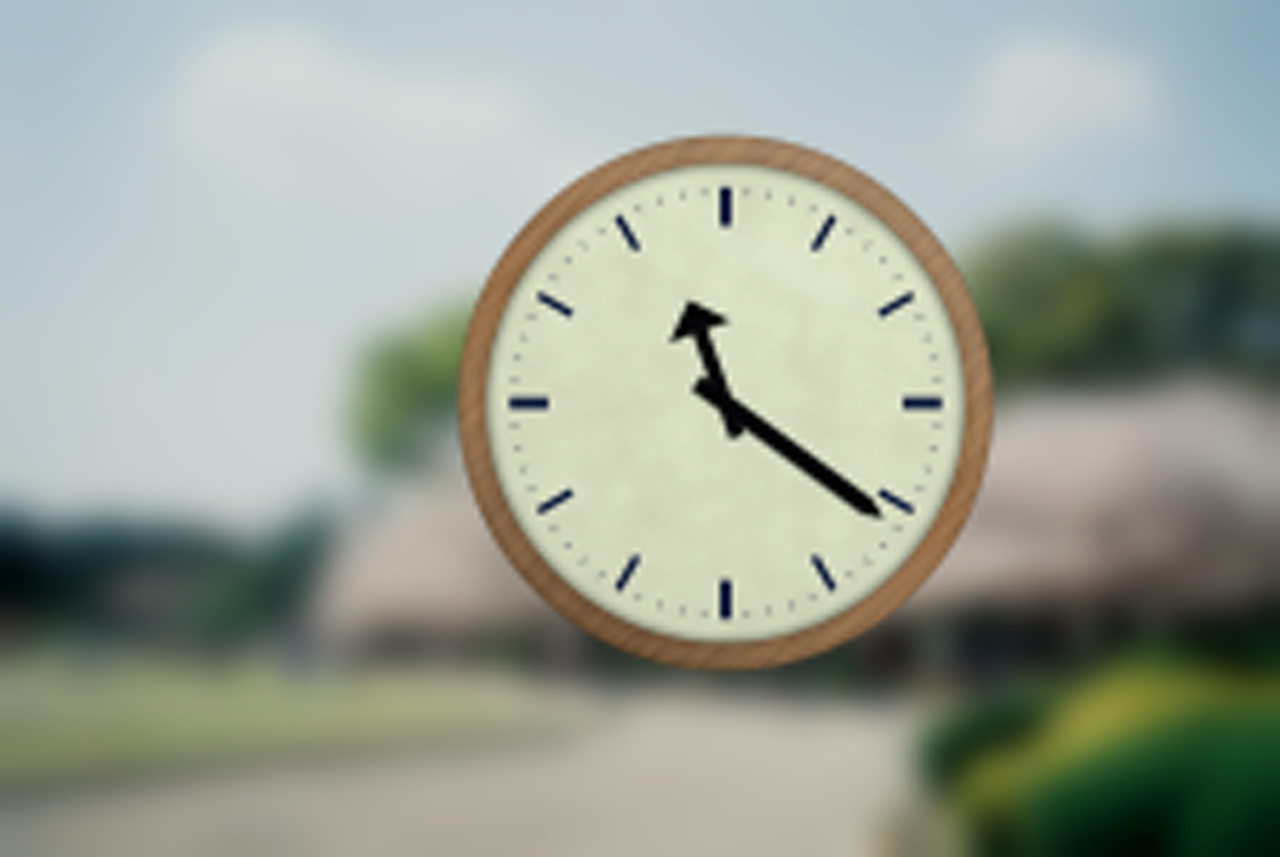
11.21
